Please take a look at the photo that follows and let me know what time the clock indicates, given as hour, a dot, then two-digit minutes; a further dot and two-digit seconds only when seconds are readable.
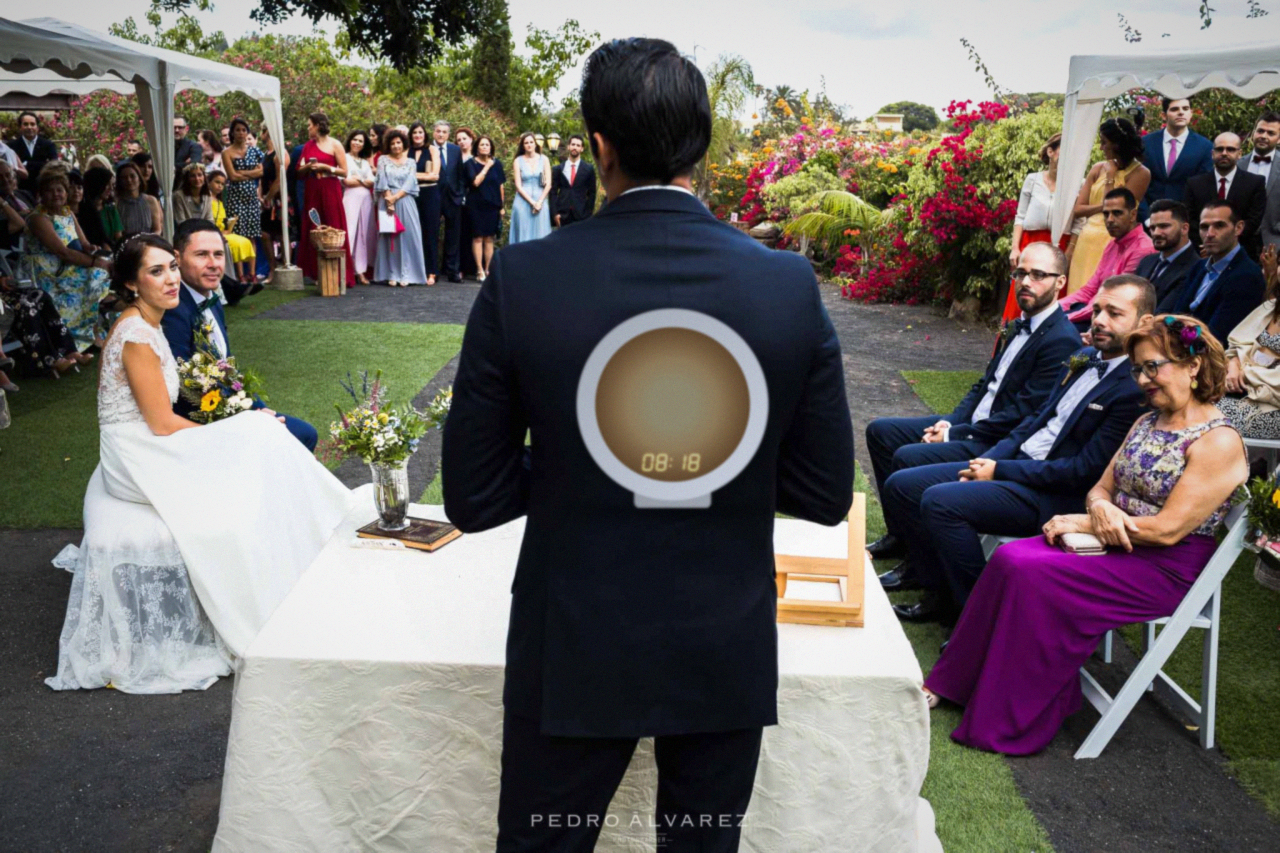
8.18
